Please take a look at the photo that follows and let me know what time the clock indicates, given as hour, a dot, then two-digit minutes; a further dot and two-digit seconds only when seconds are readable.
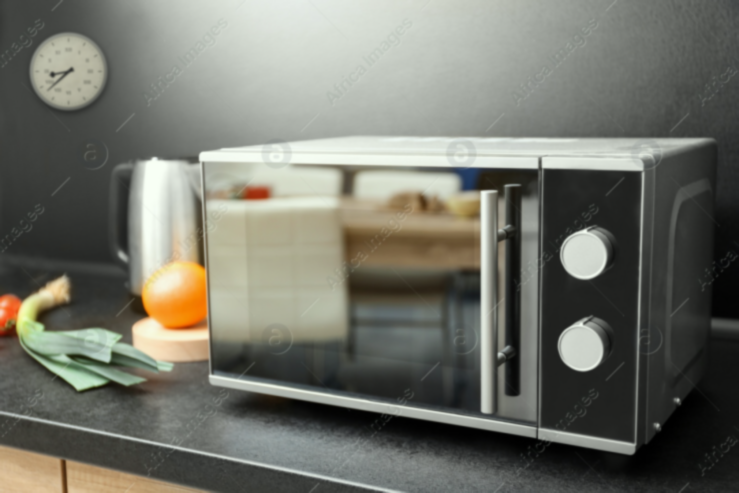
8.38
